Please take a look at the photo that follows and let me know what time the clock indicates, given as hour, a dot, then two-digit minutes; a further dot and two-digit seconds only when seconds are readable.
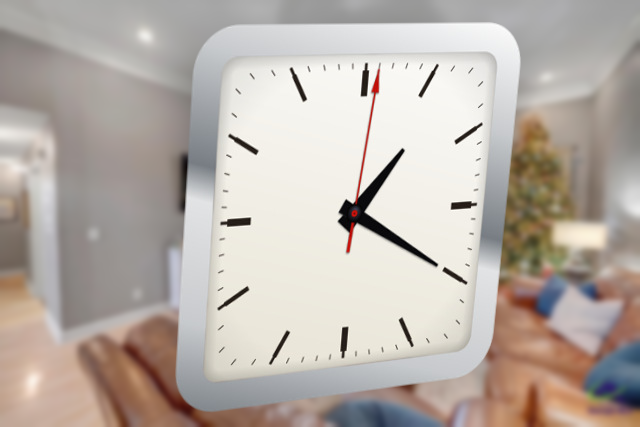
1.20.01
